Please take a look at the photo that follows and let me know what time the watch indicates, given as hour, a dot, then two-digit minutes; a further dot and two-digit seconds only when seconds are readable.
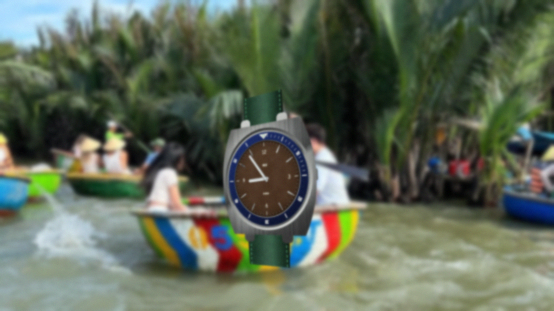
8.54
